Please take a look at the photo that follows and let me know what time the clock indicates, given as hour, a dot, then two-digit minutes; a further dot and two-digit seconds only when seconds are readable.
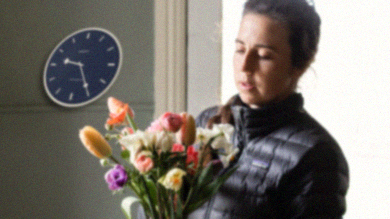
9.25
